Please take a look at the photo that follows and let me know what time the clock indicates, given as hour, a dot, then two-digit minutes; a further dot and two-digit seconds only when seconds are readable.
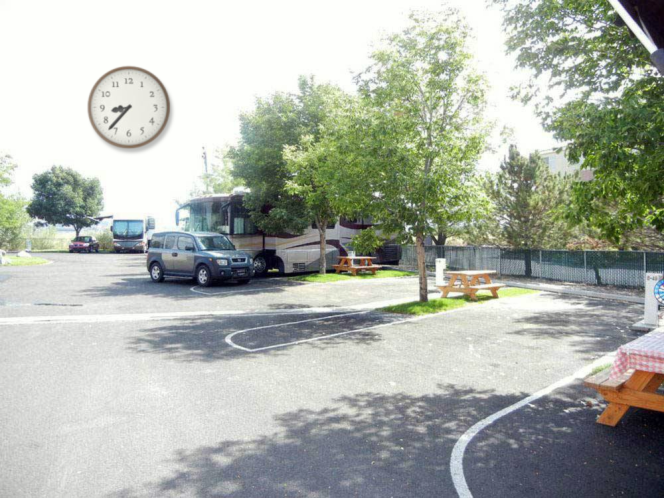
8.37
